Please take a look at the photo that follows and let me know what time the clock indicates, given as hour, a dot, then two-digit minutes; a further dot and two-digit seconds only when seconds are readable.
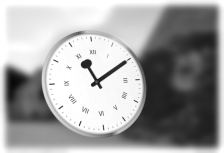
11.10
